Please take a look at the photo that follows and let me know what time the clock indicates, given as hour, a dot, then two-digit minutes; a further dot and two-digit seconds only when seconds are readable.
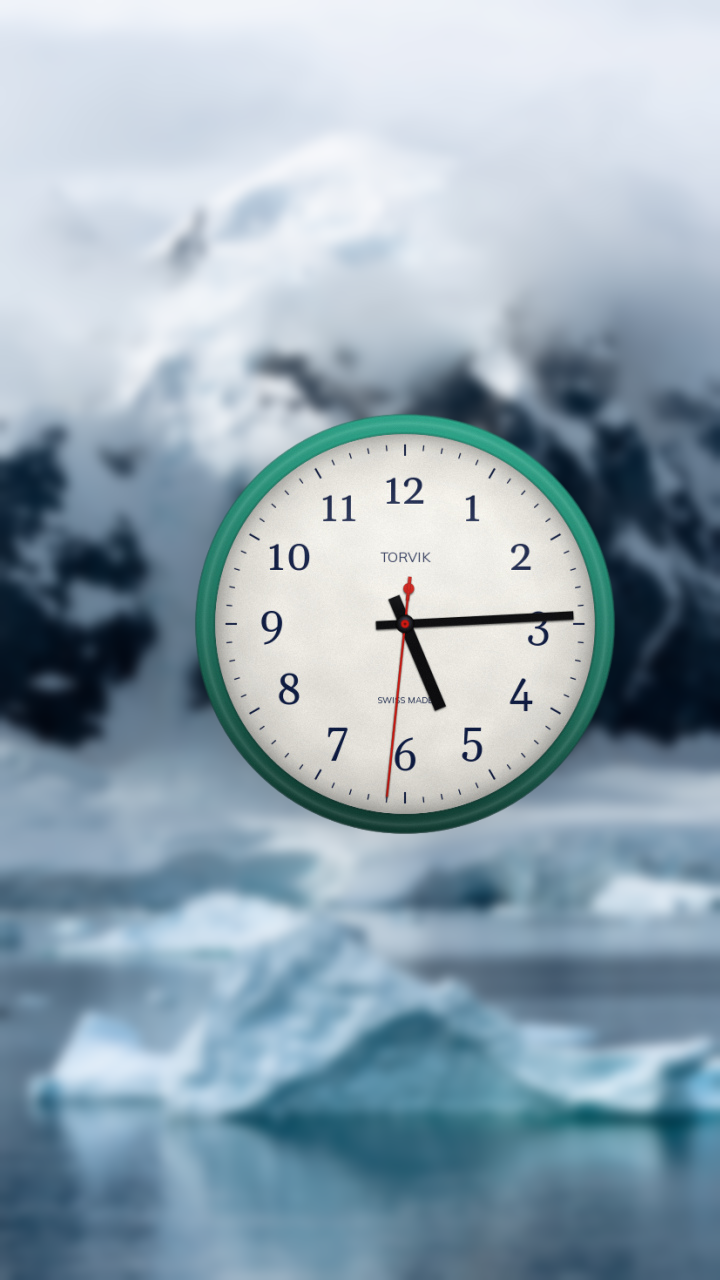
5.14.31
